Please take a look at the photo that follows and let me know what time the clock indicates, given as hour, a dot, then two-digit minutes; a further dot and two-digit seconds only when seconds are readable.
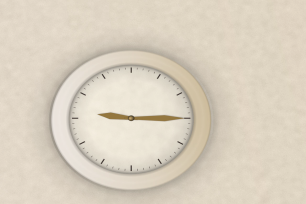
9.15
